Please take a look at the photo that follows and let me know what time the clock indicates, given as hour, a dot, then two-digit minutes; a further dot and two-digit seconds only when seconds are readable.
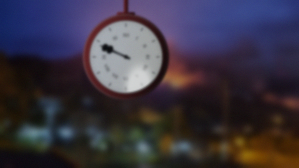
9.49
